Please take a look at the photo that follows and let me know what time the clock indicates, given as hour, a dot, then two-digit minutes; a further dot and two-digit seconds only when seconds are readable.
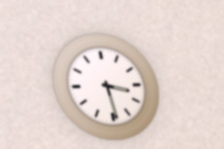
3.29
